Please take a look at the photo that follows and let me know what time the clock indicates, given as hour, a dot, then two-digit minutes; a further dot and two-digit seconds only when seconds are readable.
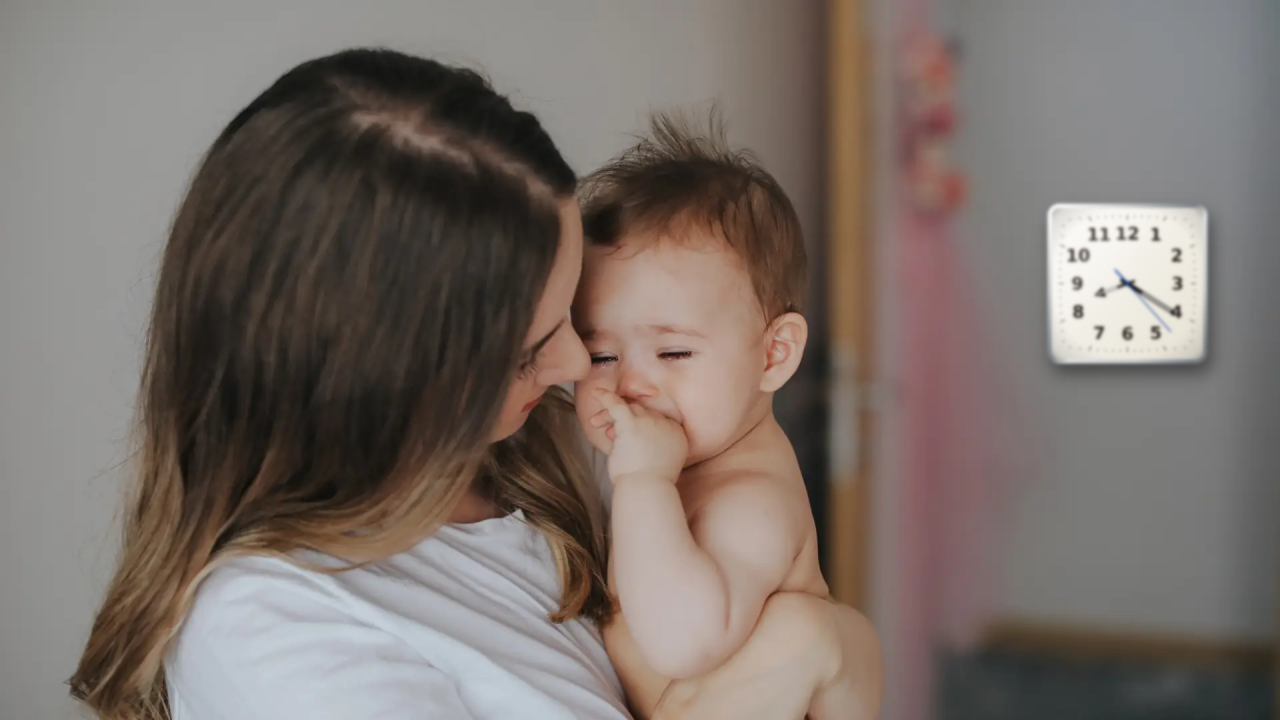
8.20.23
